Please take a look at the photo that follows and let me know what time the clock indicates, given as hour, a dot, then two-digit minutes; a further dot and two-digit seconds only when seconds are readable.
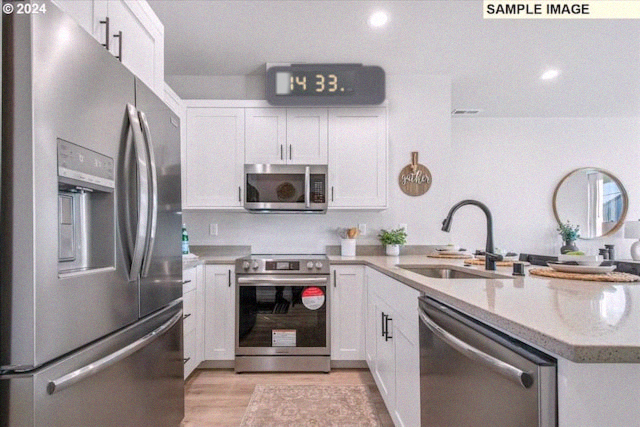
14.33
